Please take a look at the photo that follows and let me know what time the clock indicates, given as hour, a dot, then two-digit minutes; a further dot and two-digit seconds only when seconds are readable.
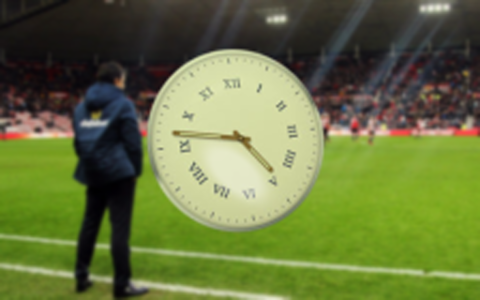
4.47
